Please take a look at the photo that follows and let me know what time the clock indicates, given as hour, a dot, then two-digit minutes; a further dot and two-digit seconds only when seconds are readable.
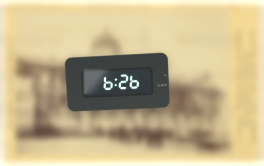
6.26
